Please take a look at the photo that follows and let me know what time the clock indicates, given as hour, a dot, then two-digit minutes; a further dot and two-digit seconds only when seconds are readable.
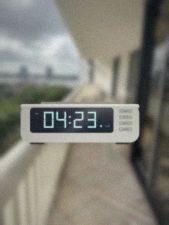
4.23
